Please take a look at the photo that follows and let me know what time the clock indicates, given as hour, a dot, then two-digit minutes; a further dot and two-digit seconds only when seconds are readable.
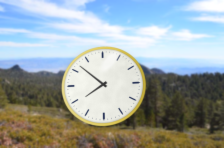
7.52
